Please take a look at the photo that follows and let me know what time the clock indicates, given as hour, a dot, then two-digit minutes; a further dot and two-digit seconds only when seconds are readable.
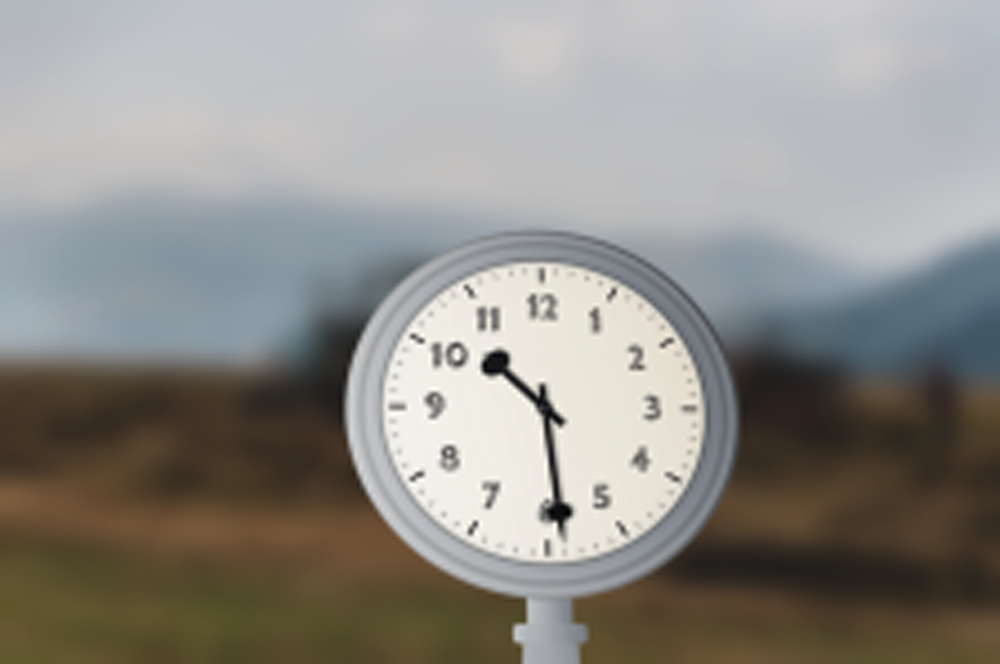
10.29
